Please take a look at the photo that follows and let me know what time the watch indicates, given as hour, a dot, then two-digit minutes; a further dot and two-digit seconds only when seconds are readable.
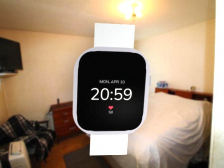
20.59
